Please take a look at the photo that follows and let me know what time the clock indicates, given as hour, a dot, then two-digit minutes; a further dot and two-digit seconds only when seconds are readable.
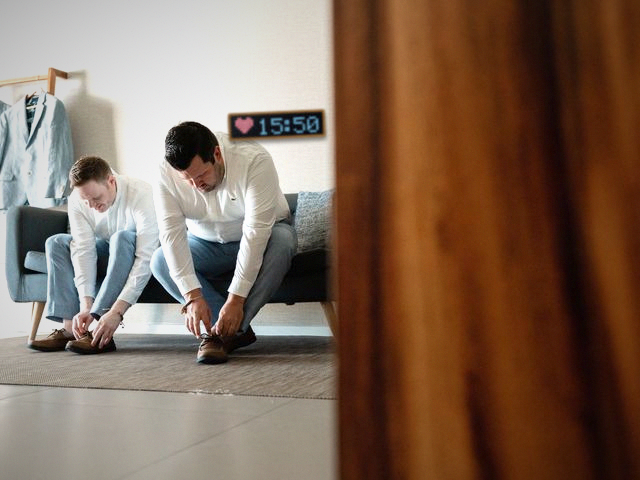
15.50
